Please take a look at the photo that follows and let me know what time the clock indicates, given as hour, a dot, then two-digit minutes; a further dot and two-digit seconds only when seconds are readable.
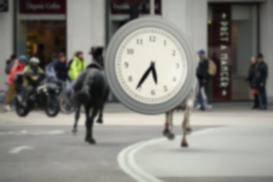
5.36
